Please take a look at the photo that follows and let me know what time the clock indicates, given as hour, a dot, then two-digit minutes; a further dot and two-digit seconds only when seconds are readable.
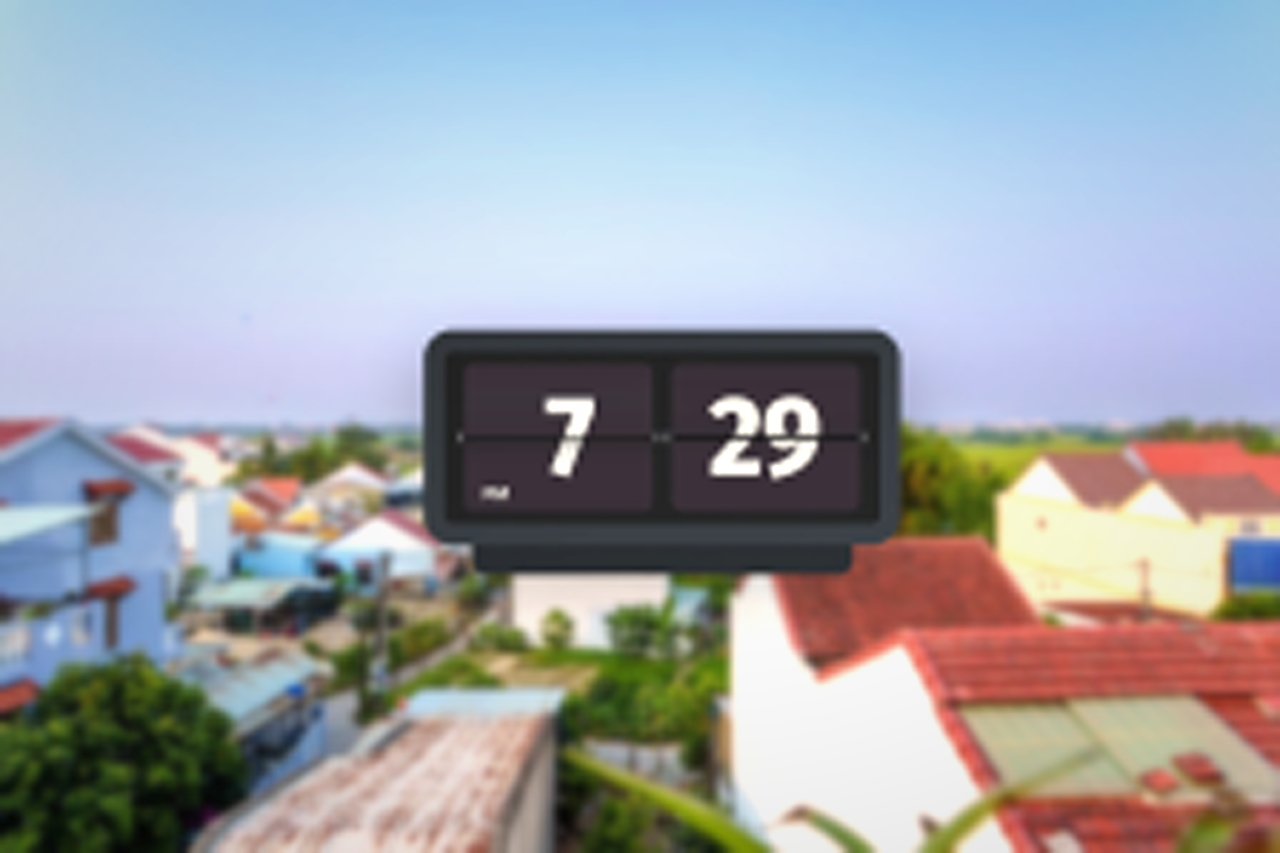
7.29
